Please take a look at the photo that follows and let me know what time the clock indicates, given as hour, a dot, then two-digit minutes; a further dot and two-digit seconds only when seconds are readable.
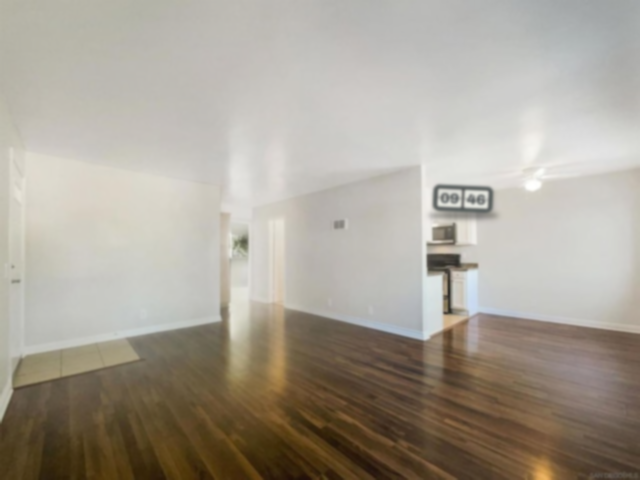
9.46
